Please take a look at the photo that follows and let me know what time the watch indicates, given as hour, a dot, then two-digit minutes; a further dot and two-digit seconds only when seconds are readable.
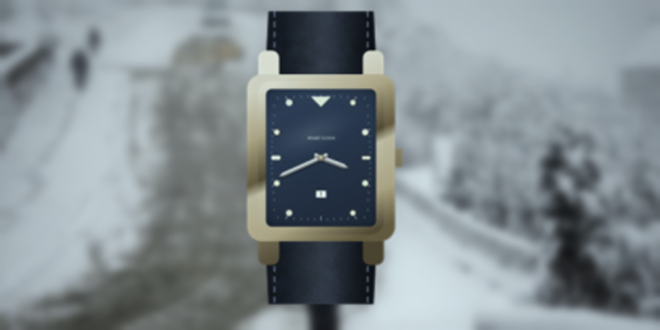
3.41
